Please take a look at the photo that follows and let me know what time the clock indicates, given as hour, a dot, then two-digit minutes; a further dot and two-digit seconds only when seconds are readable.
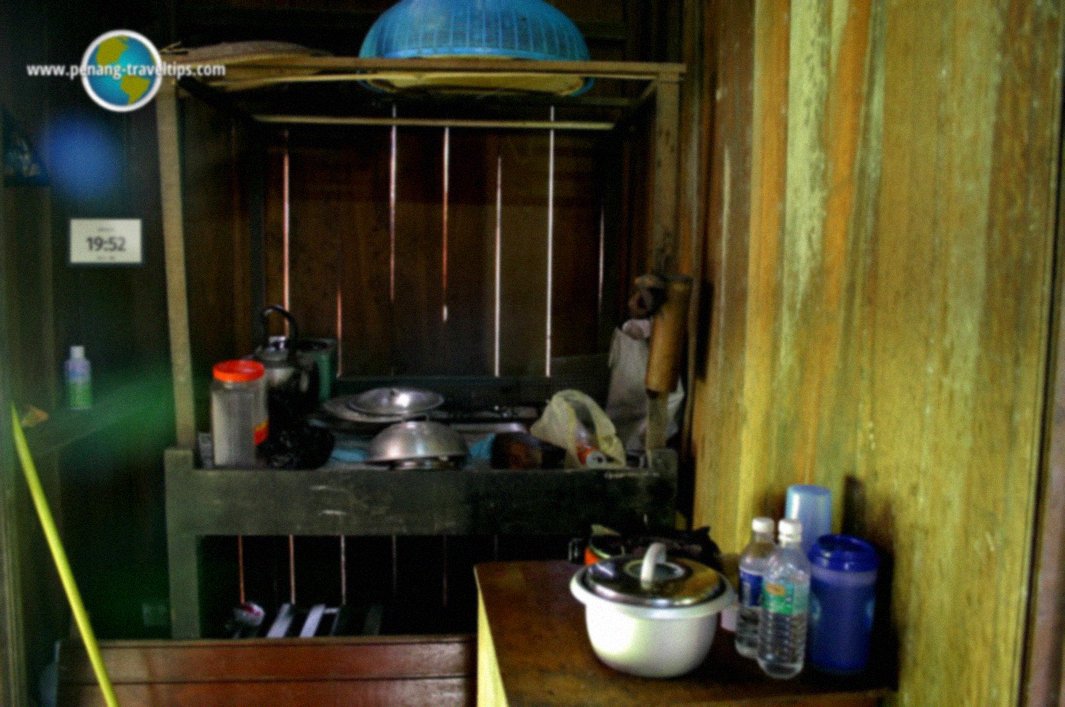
19.52
